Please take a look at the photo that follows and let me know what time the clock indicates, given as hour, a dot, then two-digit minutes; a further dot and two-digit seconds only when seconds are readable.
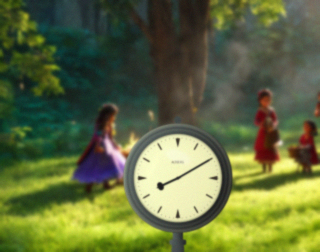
8.10
